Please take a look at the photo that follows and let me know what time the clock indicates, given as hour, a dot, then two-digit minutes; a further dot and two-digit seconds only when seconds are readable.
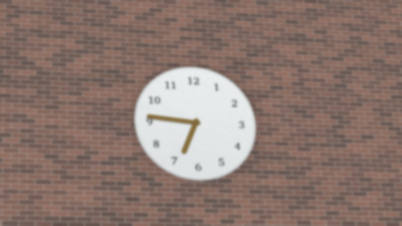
6.46
